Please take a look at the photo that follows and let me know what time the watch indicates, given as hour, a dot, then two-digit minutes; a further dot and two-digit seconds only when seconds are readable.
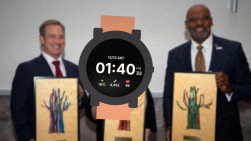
1.40
